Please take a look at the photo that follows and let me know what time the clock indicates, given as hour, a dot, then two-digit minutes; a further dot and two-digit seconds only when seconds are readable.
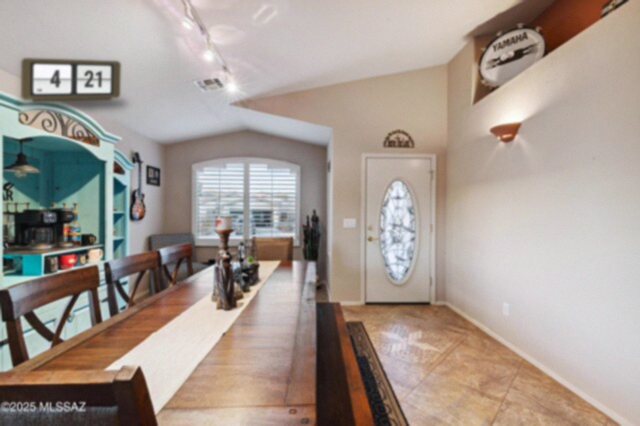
4.21
